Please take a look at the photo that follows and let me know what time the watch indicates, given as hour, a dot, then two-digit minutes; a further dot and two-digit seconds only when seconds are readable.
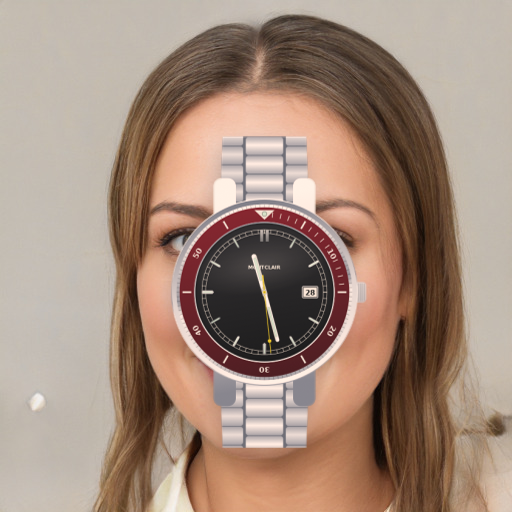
11.27.29
